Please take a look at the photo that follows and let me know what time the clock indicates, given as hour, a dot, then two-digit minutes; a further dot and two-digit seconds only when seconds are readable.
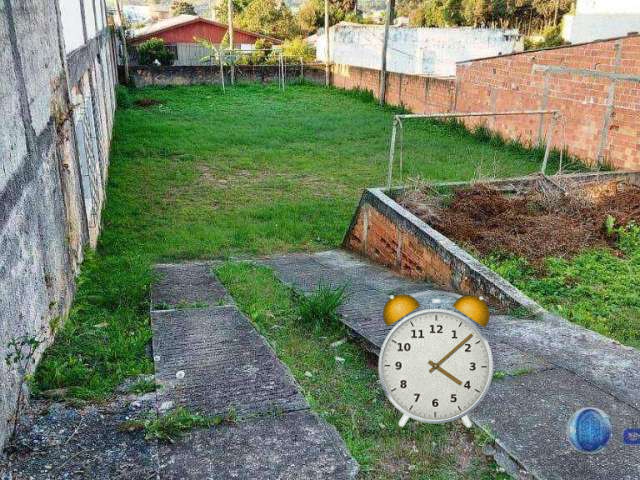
4.08
